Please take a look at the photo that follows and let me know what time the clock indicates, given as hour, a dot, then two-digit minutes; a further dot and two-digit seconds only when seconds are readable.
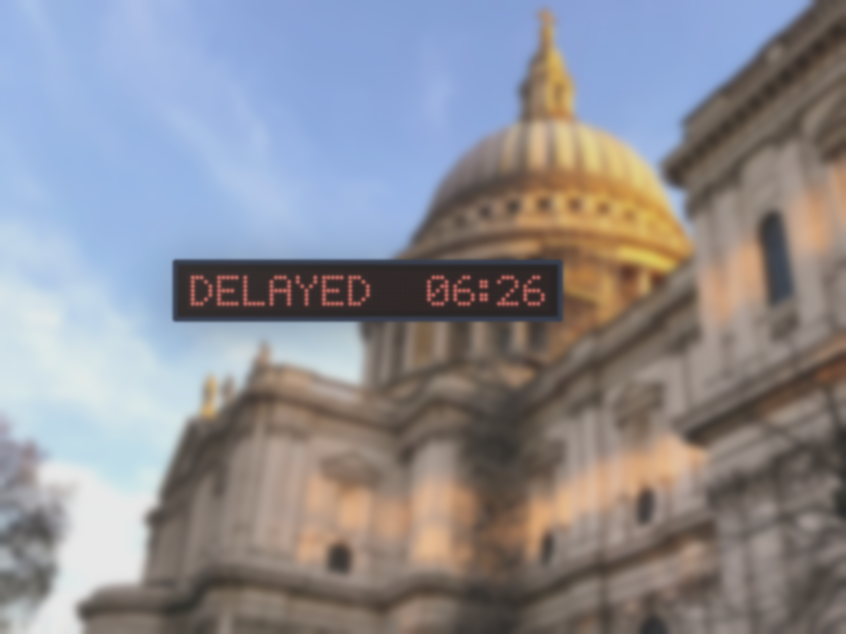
6.26
